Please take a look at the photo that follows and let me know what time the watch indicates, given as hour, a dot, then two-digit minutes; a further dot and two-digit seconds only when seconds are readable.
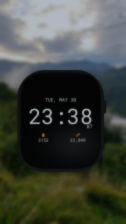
23.38
